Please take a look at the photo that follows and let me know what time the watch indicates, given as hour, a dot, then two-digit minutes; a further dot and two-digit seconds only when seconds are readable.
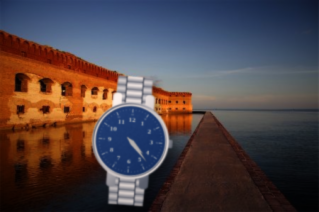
4.23
